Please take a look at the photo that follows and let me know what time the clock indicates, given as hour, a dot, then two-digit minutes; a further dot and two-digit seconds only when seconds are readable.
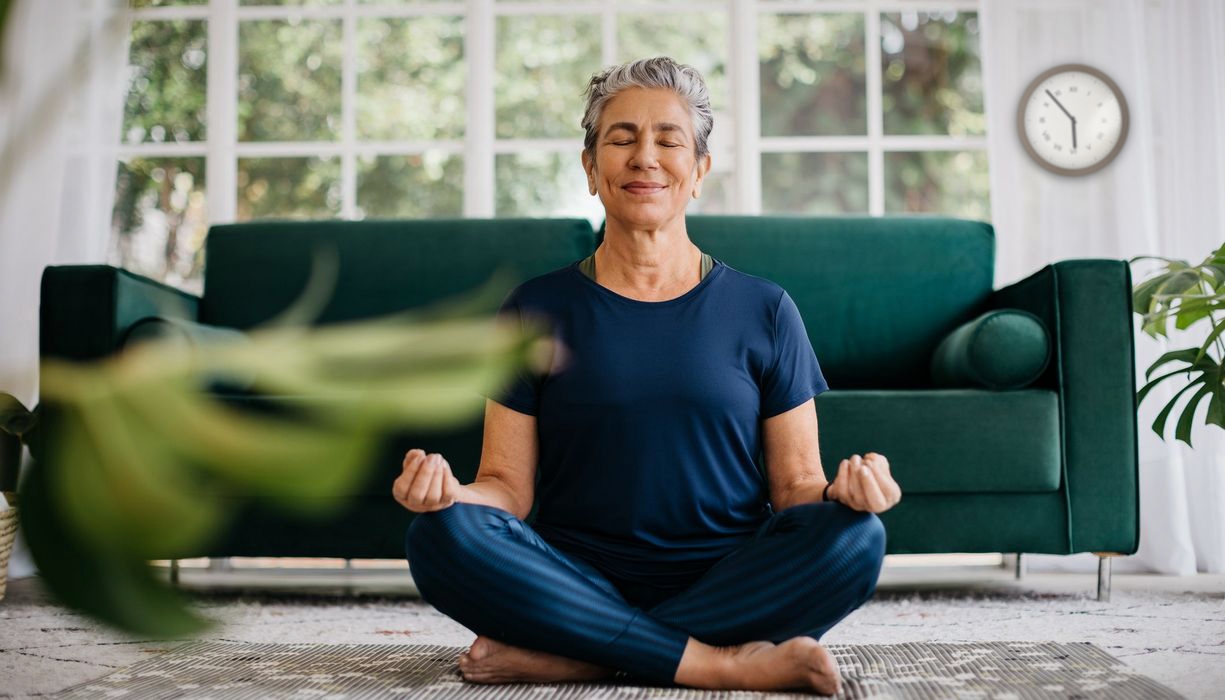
5.53
